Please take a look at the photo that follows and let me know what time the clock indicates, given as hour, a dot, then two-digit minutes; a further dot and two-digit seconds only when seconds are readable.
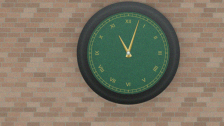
11.03
